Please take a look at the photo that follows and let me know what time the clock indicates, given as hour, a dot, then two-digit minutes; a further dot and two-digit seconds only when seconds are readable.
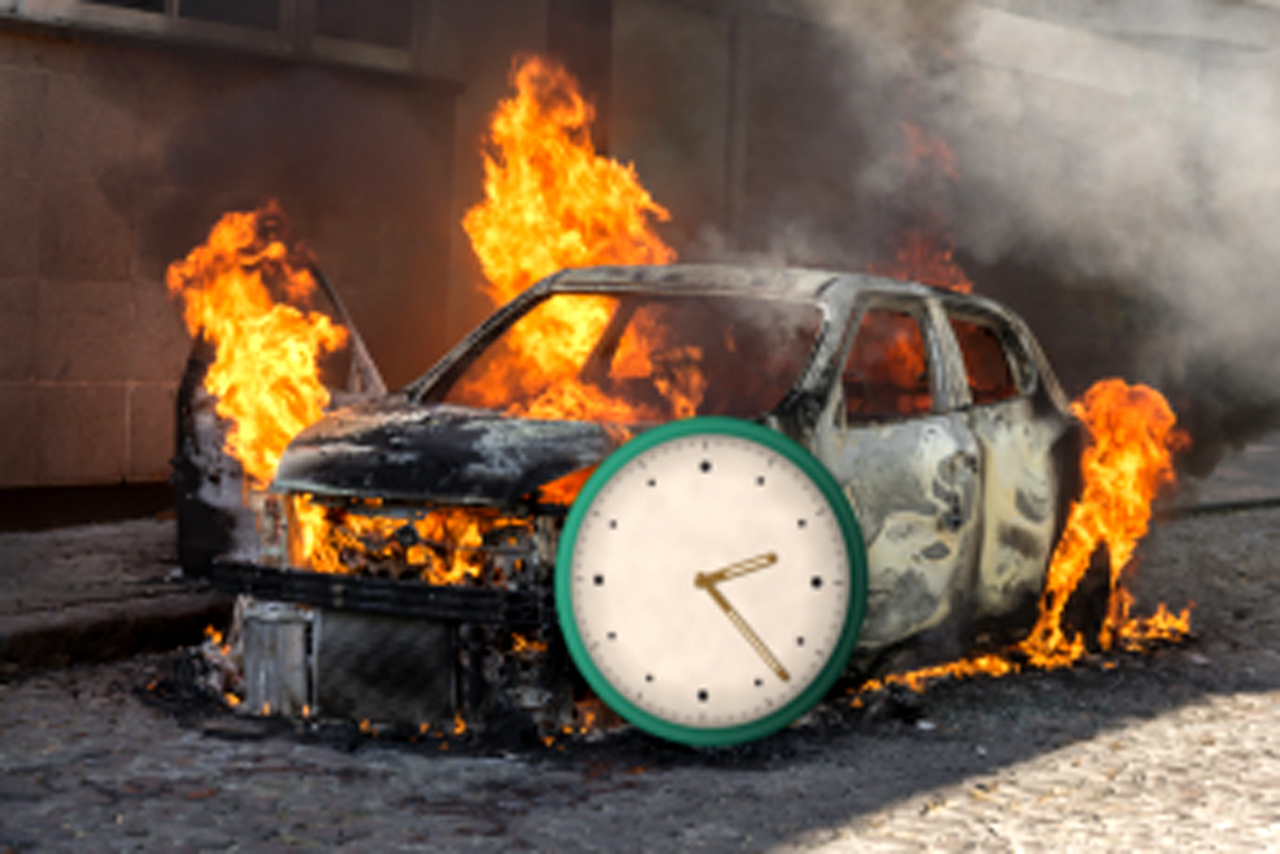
2.23
